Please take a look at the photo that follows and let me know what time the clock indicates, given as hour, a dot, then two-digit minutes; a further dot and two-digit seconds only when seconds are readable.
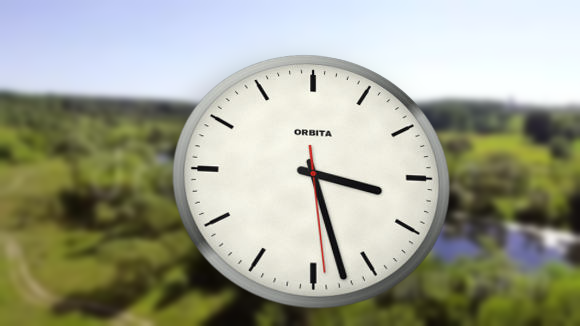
3.27.29
